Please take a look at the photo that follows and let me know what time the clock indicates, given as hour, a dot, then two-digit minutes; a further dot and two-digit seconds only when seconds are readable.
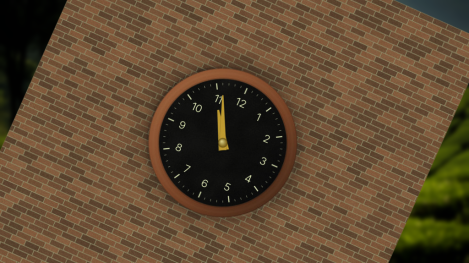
10.56
